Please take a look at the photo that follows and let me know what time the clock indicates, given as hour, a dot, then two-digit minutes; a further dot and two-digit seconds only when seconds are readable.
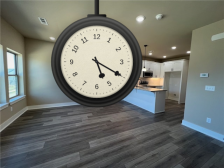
5.20
